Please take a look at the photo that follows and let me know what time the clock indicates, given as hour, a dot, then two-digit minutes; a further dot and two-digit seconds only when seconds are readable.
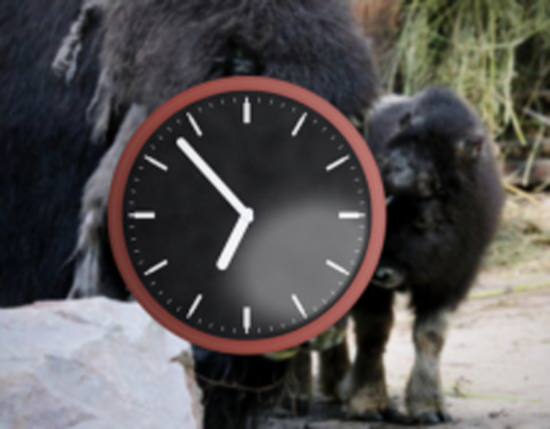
6.53
